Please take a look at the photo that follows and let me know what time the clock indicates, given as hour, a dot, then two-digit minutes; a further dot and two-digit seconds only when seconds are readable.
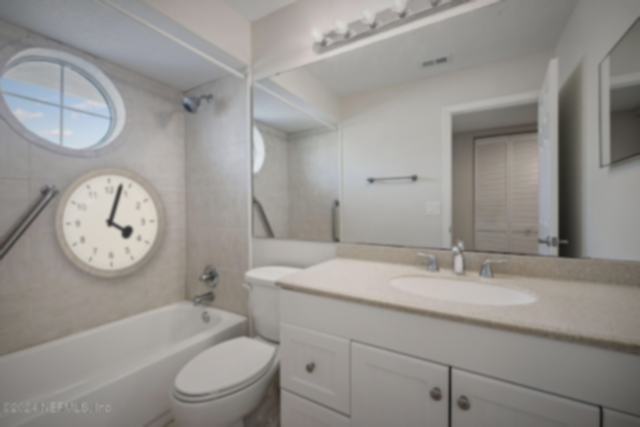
4.03
